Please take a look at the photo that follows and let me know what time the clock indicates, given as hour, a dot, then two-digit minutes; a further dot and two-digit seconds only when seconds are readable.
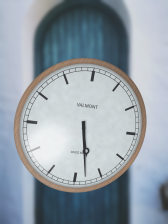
5.28
